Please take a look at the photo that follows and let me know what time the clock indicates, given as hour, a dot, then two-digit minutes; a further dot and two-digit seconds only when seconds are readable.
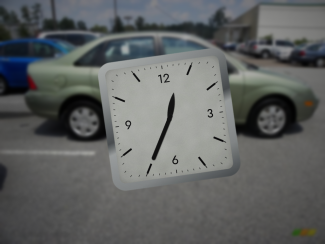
12.35
